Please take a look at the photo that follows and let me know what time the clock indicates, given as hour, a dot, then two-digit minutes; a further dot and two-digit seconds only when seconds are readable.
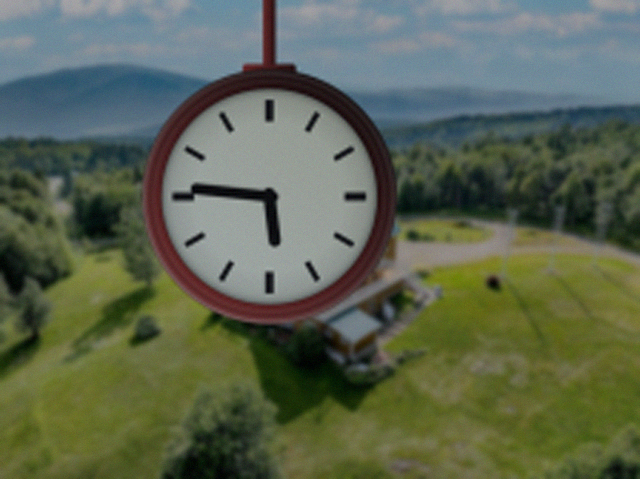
5.46
